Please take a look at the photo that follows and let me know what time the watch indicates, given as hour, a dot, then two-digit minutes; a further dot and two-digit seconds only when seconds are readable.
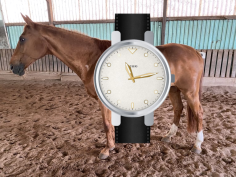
11.13
